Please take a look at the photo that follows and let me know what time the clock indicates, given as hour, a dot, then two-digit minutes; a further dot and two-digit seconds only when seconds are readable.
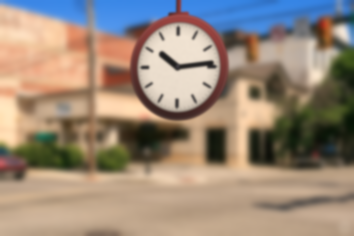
10.14
